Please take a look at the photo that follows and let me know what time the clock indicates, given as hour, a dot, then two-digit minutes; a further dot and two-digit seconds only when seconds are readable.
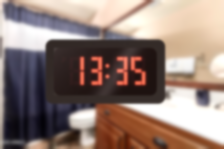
13.35
